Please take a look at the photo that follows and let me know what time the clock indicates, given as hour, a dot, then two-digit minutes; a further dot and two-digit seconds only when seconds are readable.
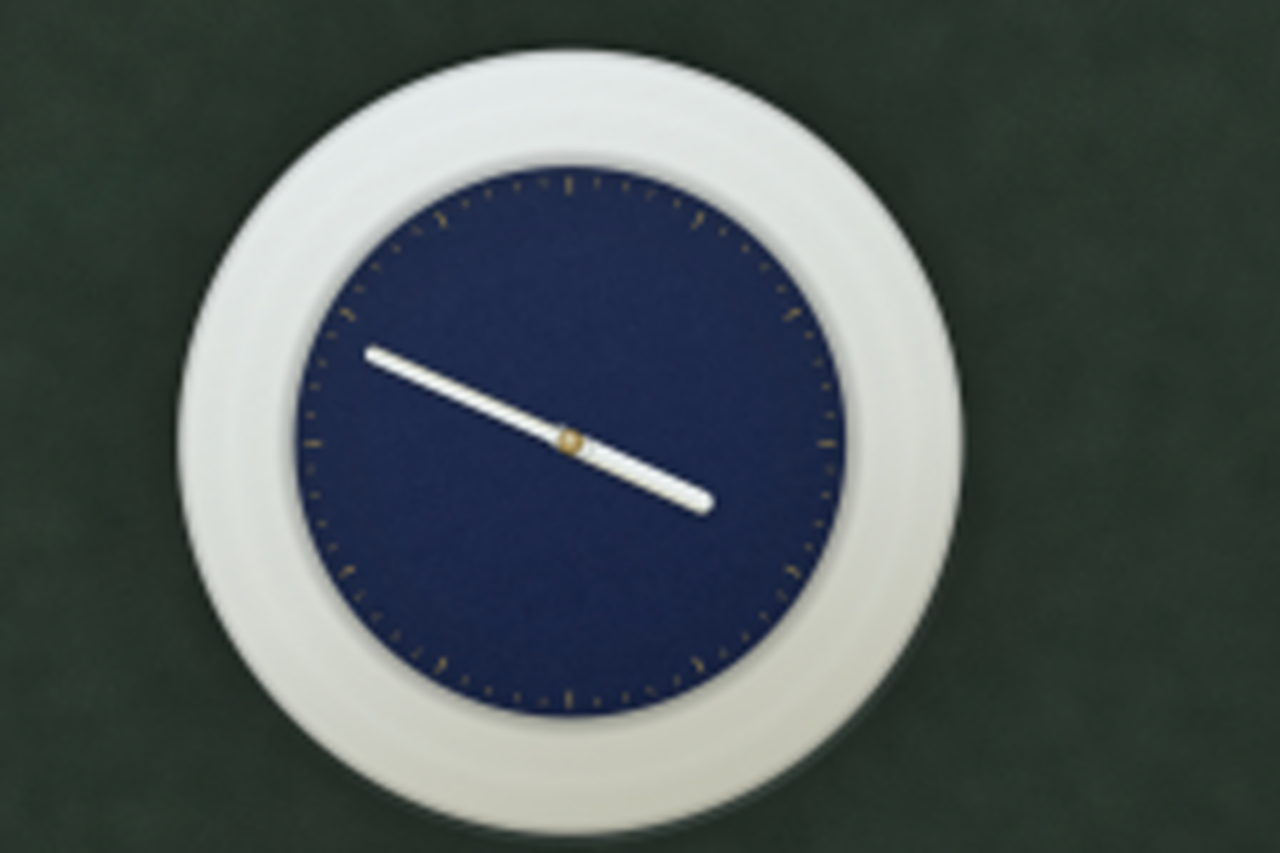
3.49
